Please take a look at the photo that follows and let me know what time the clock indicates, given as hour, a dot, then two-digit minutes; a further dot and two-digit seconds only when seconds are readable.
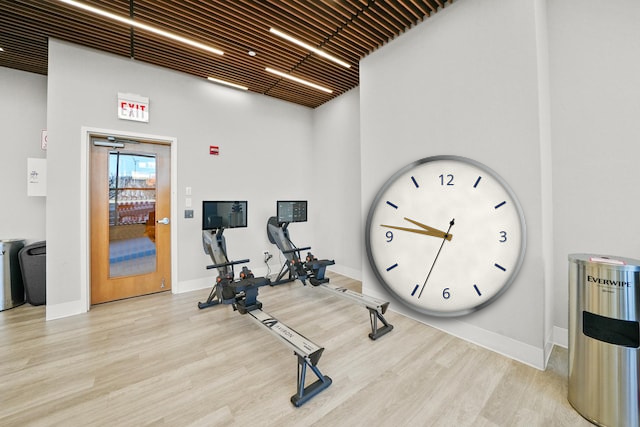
9.46.34
